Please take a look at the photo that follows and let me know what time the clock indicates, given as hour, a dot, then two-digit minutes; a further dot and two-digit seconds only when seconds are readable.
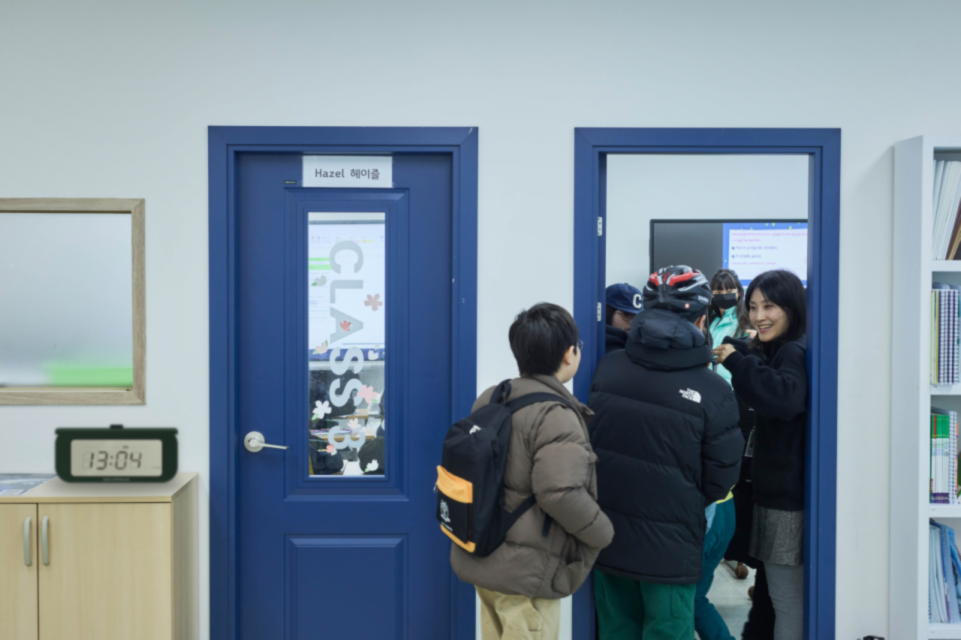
13.04
